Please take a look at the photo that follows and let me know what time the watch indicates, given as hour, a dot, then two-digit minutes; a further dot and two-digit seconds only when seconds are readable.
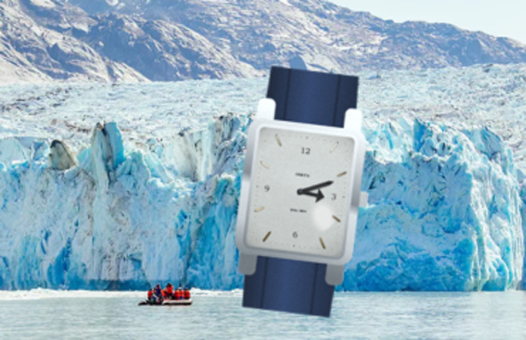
3.11
